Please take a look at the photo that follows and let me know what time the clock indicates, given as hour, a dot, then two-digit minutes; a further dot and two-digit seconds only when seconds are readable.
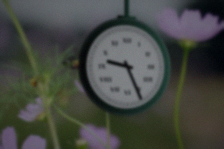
9.26
